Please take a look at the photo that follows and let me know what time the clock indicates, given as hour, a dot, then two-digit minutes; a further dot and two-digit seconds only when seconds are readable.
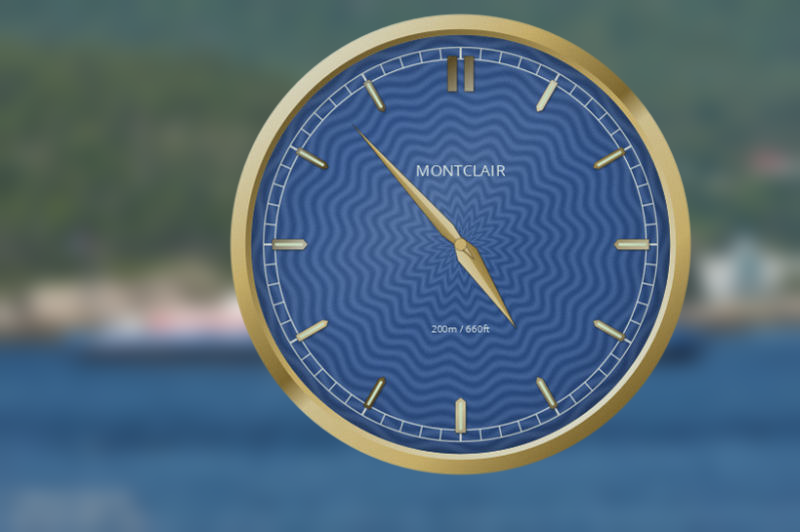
4.53
